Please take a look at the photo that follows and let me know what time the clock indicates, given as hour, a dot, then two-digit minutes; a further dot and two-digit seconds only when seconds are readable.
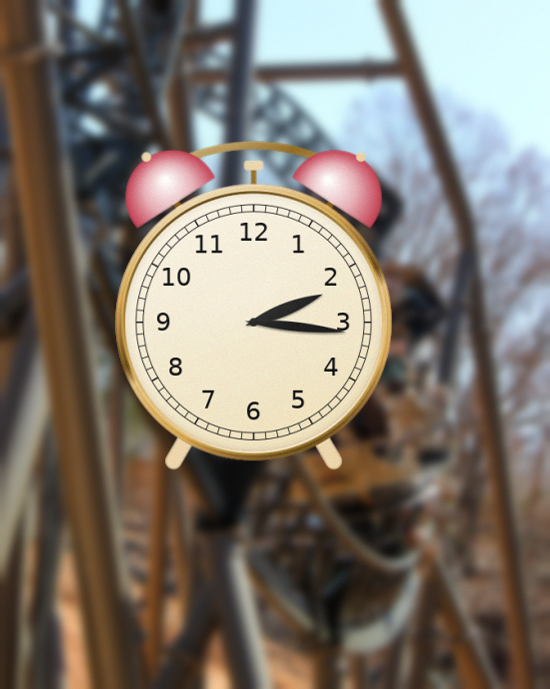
2.16
